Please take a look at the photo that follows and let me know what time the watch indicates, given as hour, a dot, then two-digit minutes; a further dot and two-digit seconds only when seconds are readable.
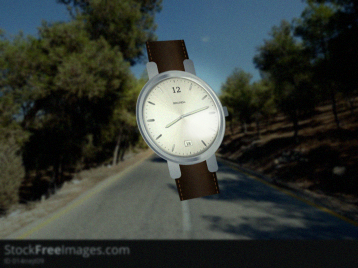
8.13
